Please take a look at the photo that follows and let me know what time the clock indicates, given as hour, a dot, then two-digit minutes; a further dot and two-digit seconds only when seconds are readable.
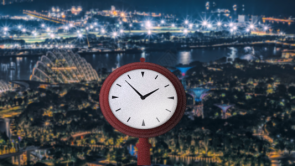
1.53
